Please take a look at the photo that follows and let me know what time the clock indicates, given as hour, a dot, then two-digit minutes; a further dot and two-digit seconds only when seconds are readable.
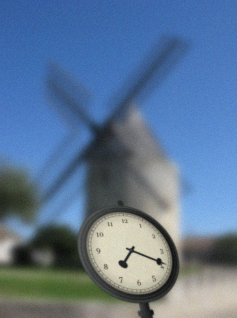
7.19
